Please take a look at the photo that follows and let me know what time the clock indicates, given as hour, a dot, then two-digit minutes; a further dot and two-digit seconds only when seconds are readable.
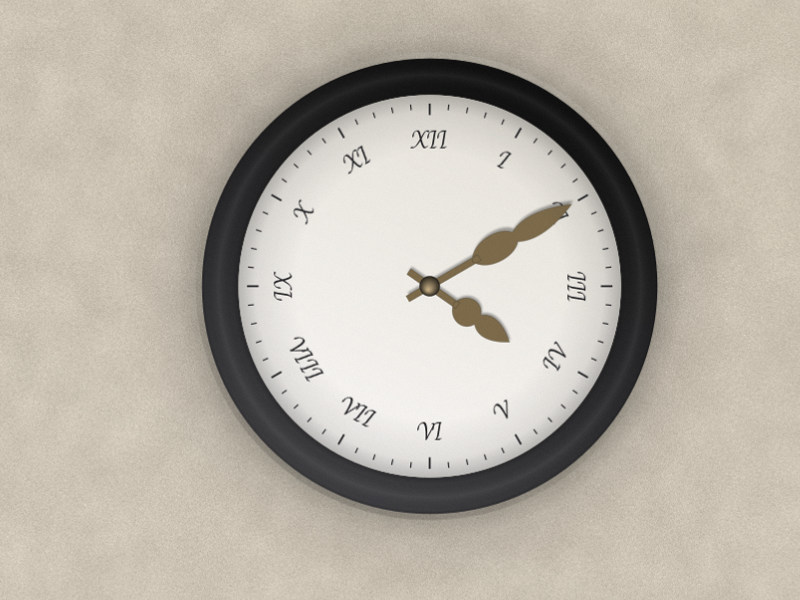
4.10
